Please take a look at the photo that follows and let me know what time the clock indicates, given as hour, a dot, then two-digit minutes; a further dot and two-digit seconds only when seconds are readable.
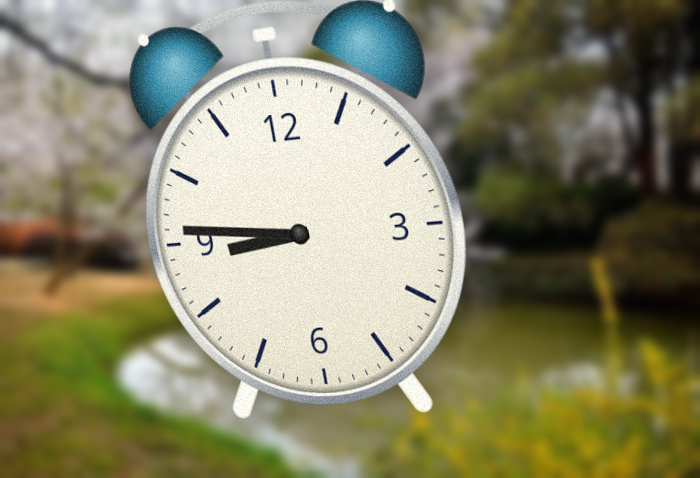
8.46
